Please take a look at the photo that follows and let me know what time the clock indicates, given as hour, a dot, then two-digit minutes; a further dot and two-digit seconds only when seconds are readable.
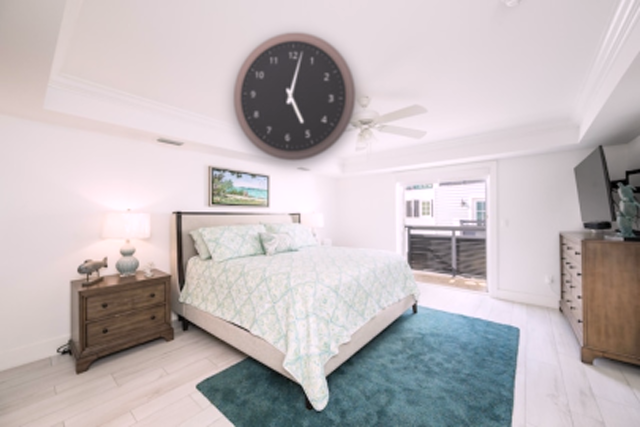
5.02
